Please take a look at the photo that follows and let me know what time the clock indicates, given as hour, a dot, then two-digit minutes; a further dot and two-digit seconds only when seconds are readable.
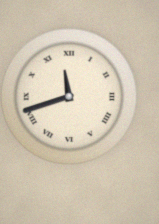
11.42
